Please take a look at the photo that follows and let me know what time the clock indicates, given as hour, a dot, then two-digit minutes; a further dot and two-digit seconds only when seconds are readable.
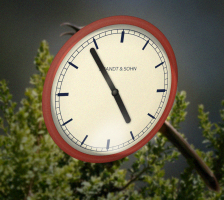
4.54
